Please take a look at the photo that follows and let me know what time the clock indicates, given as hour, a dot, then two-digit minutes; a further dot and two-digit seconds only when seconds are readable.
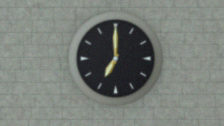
7.00
